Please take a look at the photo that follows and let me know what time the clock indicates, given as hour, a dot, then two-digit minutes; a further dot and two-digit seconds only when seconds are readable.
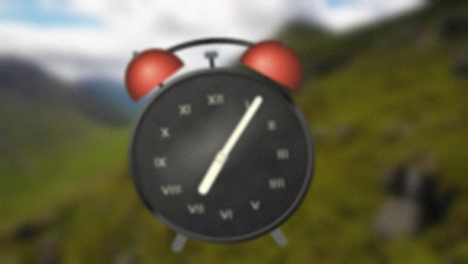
7.06
